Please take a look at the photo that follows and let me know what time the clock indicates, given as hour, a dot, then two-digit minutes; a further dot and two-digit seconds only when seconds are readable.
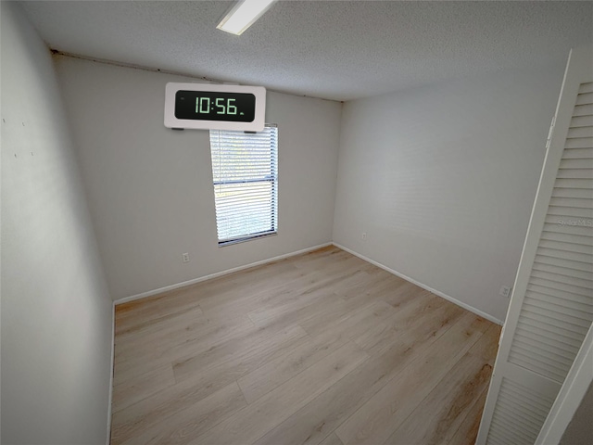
10.56
